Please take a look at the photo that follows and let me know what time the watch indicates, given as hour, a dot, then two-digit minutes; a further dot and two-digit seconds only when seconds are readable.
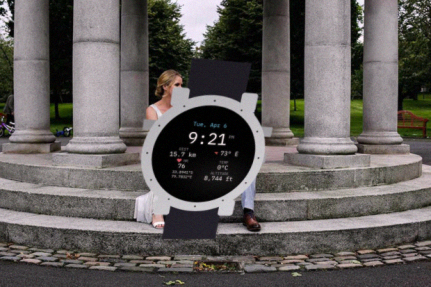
9.21
